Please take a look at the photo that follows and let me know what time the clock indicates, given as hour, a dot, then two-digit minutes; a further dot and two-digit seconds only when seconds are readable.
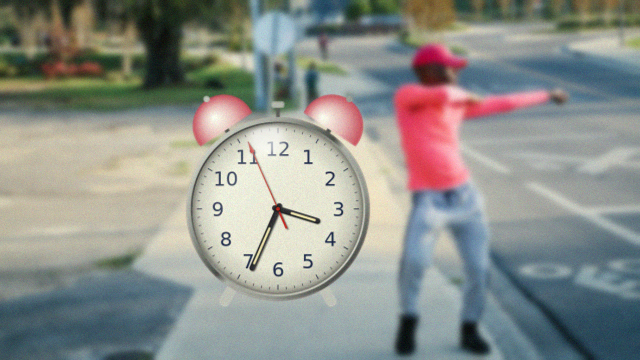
3.33.56
